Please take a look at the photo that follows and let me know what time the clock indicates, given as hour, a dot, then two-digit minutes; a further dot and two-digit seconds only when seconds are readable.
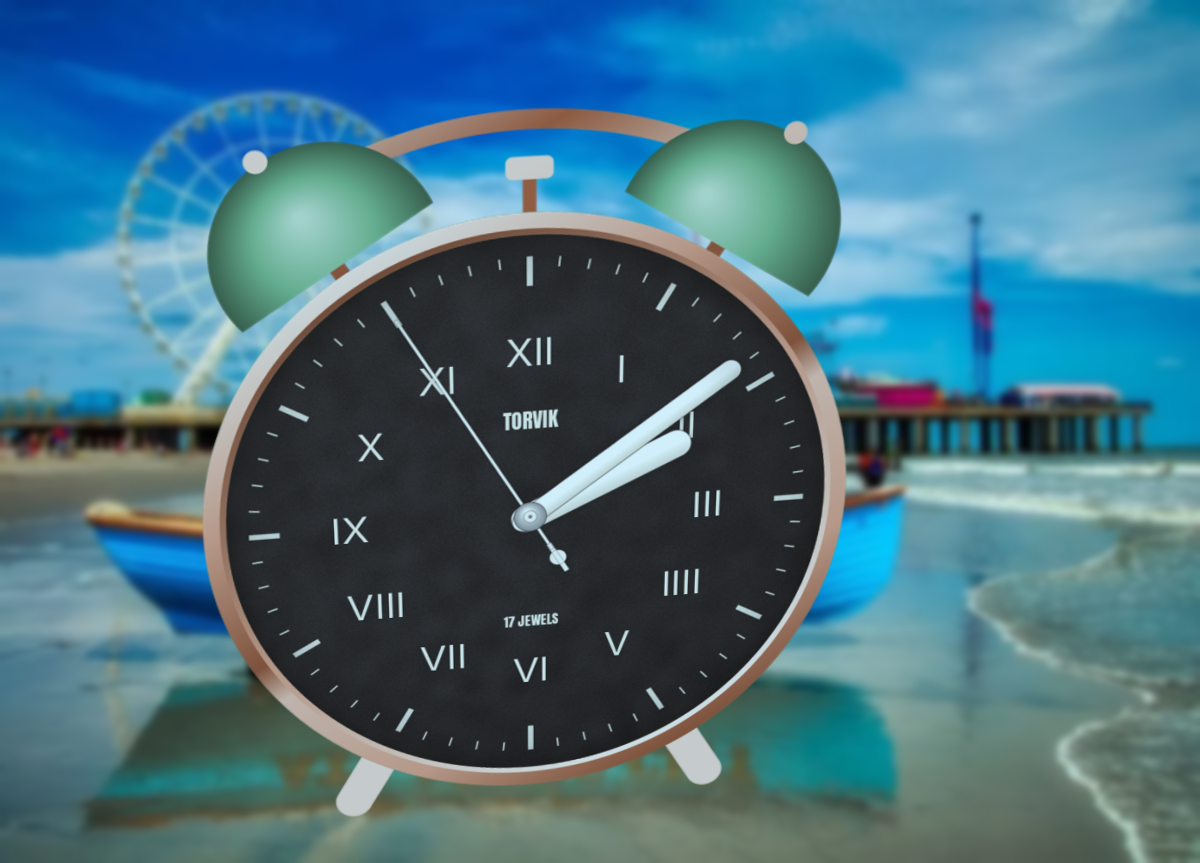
2.08.55
